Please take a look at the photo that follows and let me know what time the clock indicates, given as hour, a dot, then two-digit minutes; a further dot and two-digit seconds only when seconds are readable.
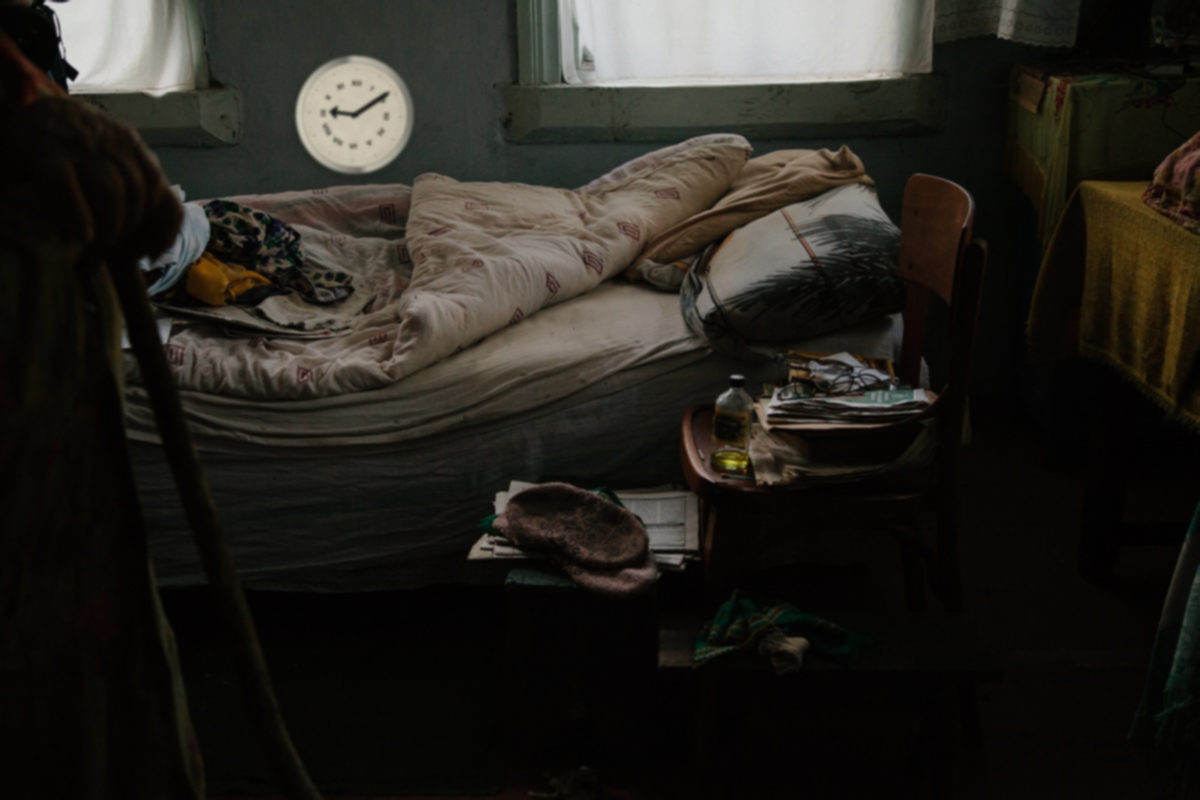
9.09
